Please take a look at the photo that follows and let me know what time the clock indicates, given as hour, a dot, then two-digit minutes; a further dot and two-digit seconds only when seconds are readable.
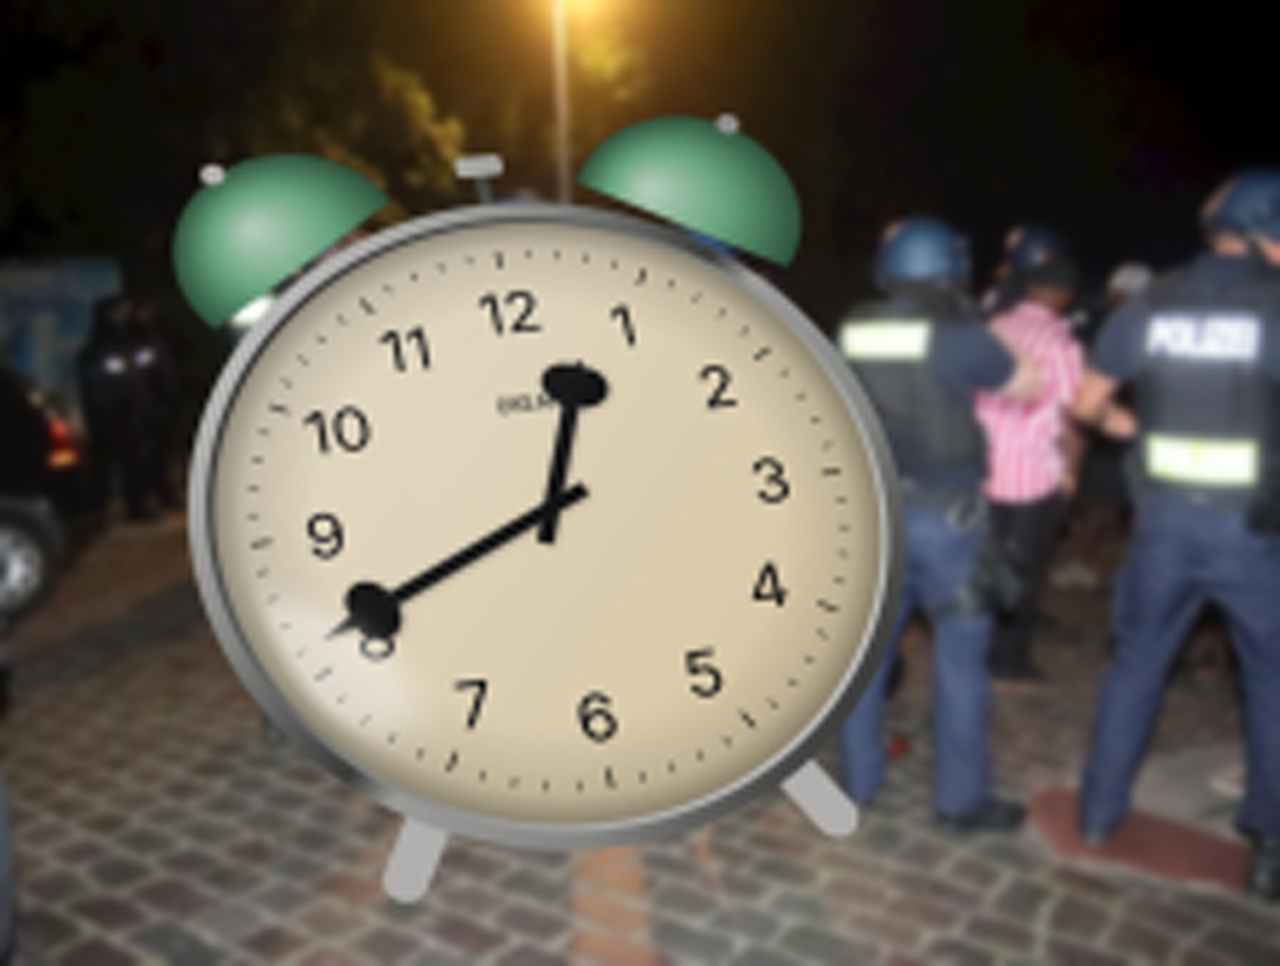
12.41
